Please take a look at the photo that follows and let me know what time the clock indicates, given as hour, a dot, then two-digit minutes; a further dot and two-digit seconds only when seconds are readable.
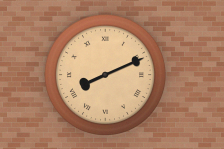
8.11
